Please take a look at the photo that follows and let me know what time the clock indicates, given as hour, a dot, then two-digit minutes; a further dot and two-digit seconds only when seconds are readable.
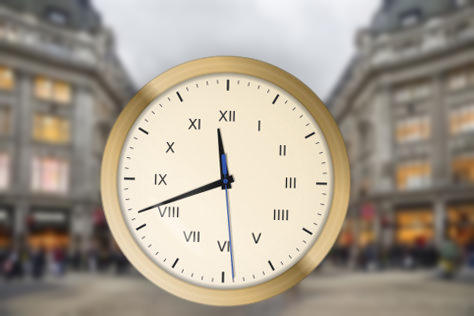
11.41.29
